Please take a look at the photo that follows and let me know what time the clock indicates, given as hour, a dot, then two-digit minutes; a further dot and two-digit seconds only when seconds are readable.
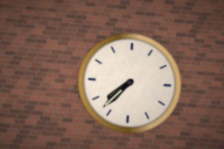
7.37
